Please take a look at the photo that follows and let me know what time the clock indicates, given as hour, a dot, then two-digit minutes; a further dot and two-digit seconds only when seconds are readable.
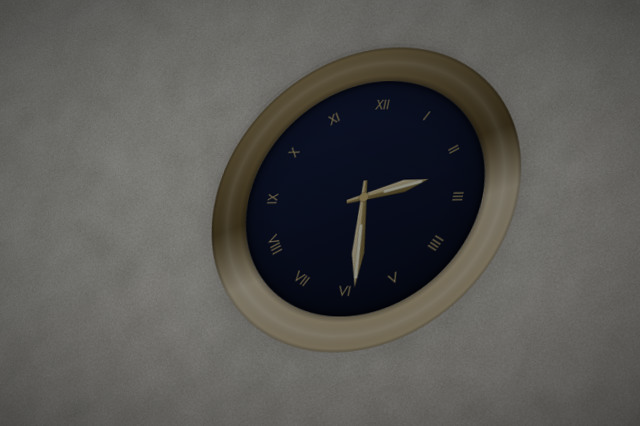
2.29
